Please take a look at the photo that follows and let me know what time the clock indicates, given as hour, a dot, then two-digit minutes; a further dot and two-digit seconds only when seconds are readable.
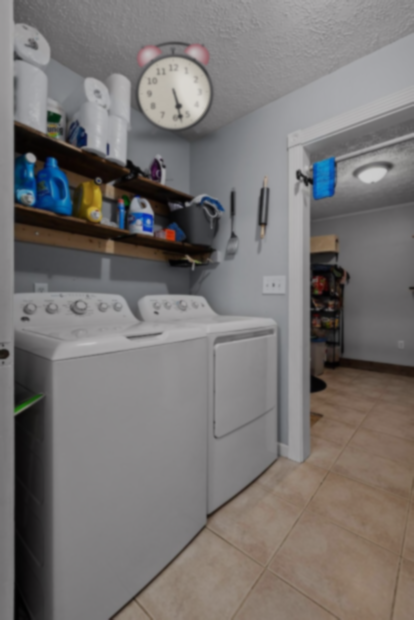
5.28
